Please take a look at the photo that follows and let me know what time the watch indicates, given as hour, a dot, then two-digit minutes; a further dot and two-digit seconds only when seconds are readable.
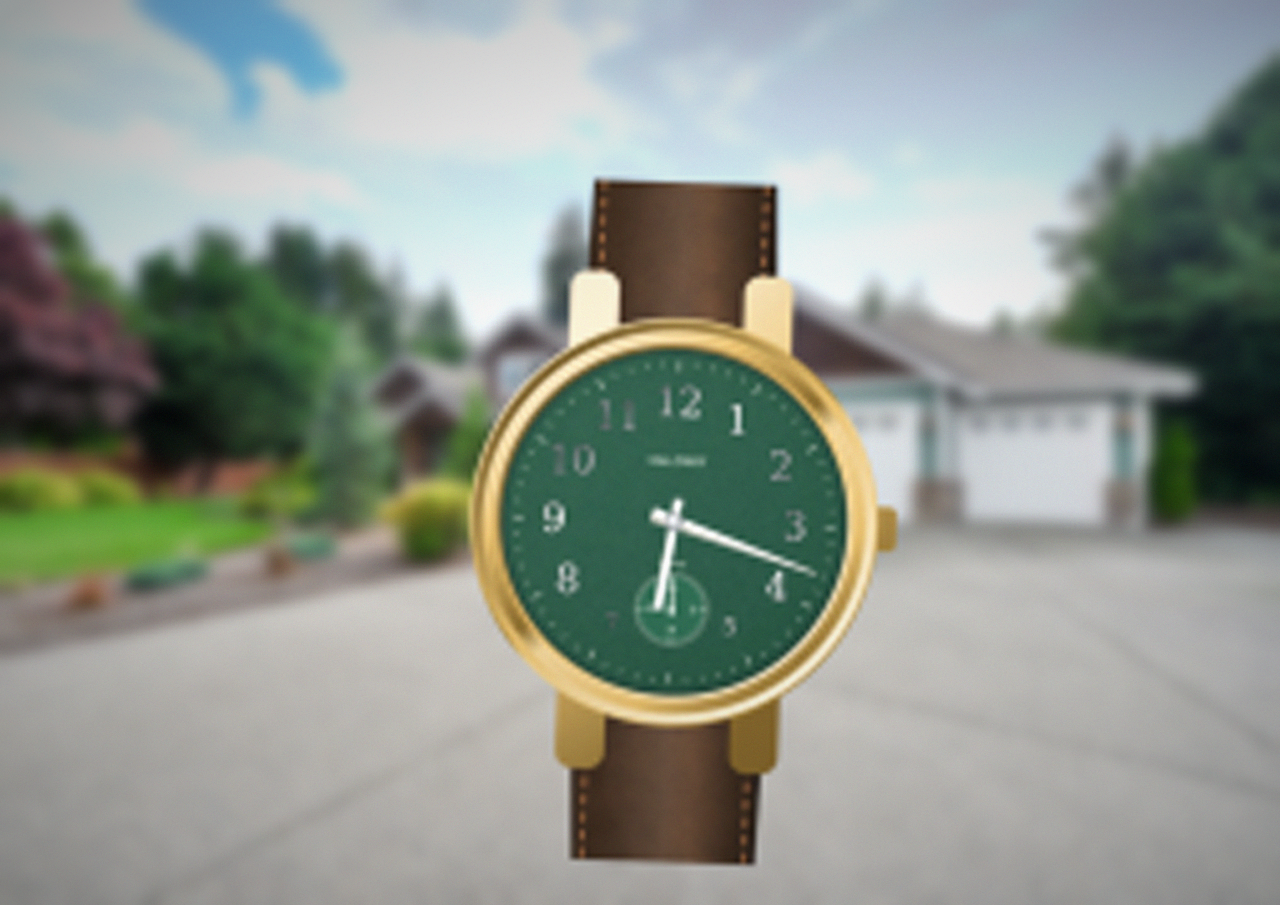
6.18
